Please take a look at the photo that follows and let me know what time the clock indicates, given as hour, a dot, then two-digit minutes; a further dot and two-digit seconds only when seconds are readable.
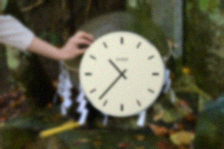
10.37
